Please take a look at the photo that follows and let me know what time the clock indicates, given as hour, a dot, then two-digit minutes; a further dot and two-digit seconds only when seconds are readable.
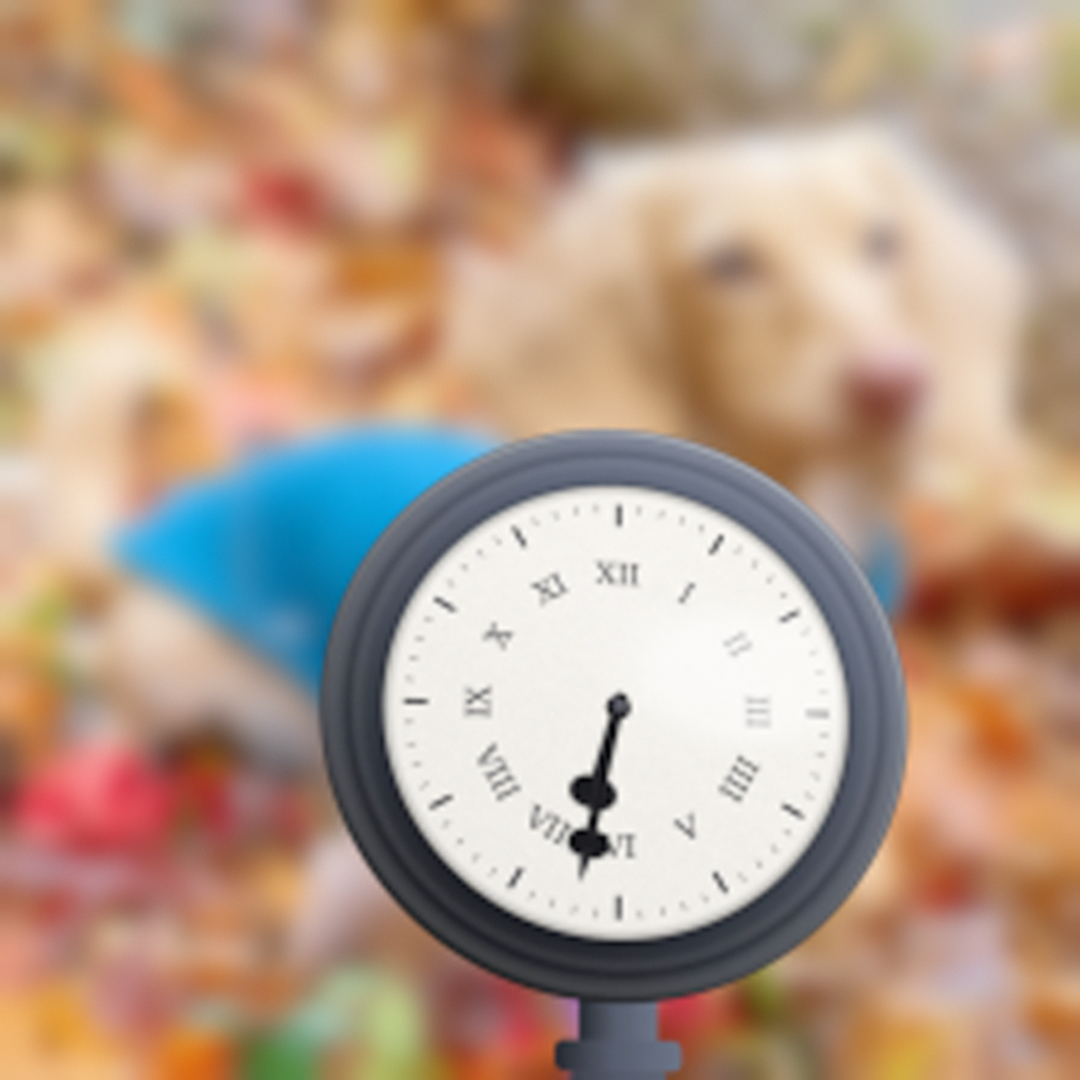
6.32
